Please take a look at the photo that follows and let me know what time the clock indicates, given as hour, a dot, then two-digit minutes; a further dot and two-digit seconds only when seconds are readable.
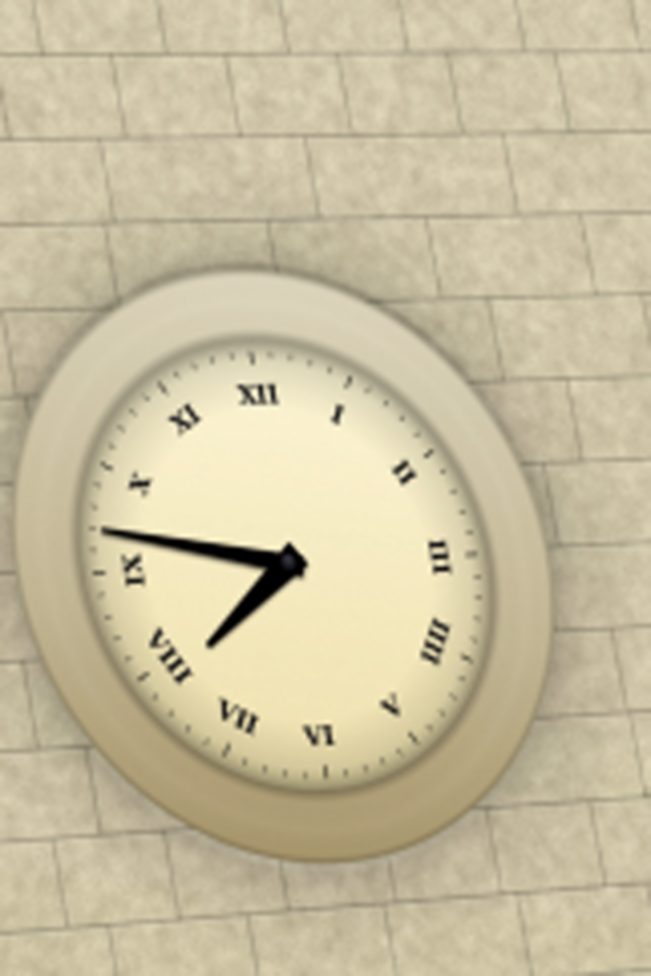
7.47
